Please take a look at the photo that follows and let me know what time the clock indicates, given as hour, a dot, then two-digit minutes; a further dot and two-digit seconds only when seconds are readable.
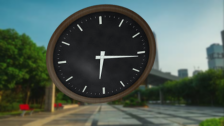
6.16
